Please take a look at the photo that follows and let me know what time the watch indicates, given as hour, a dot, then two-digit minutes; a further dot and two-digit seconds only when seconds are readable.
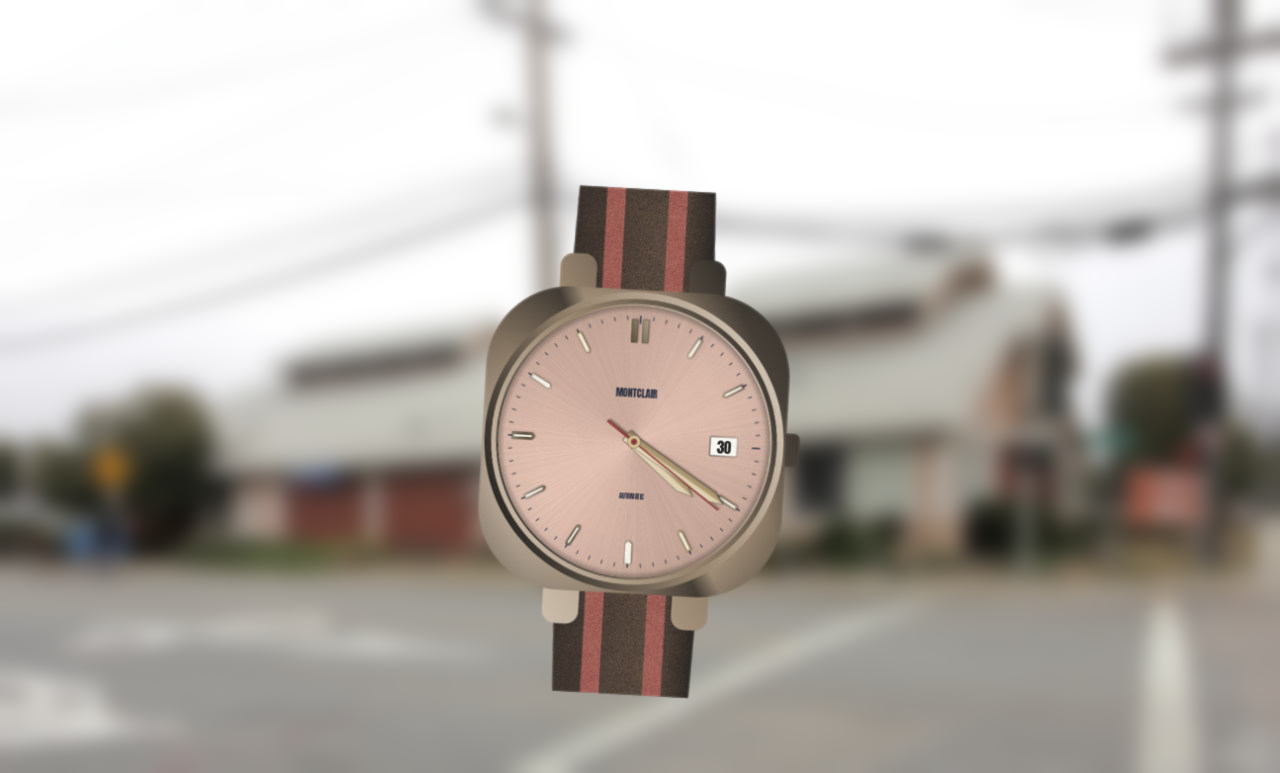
4.20.21
